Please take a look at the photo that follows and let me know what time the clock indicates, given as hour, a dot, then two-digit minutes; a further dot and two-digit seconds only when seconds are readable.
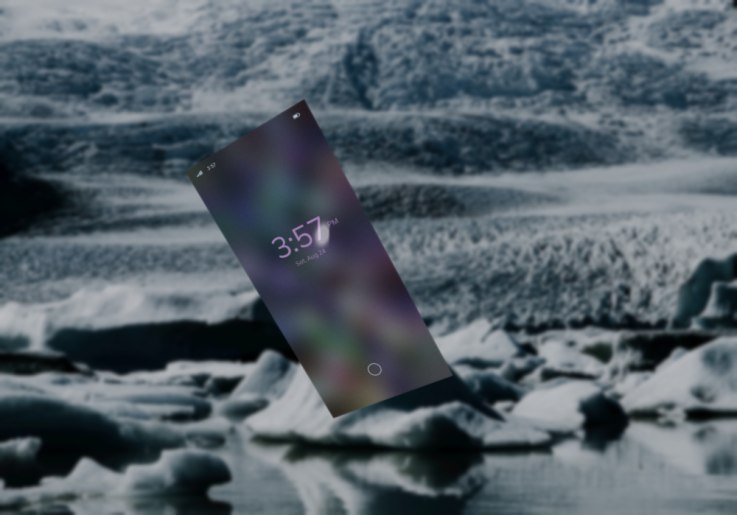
3.57
